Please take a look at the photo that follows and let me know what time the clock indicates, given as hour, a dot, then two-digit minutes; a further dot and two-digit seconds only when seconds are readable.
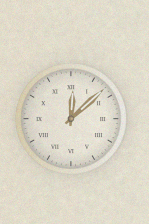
12.08
